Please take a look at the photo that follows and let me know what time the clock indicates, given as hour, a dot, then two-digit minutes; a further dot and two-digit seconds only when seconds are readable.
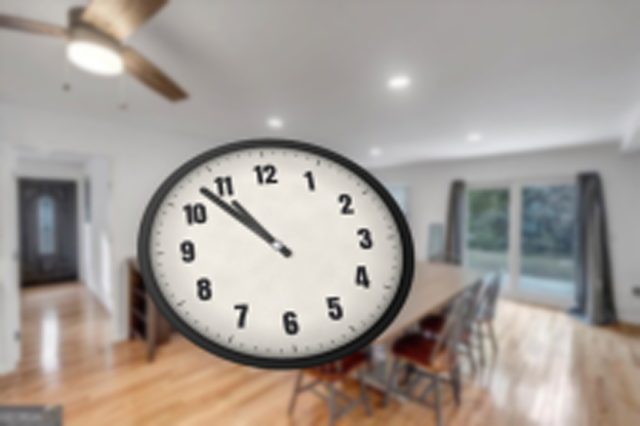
10.53
